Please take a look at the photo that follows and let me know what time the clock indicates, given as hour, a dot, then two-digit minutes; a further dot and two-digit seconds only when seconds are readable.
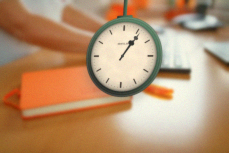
1.06
